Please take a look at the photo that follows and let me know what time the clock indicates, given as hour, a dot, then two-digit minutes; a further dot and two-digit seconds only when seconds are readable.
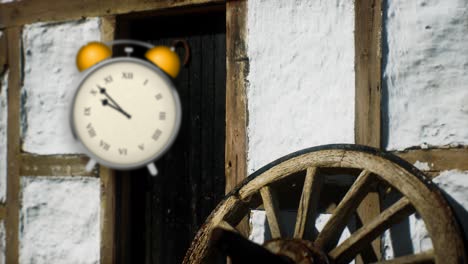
9.52
